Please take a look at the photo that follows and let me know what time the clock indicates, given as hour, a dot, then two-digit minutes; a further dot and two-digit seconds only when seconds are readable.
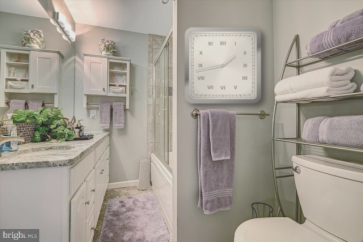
1.43
